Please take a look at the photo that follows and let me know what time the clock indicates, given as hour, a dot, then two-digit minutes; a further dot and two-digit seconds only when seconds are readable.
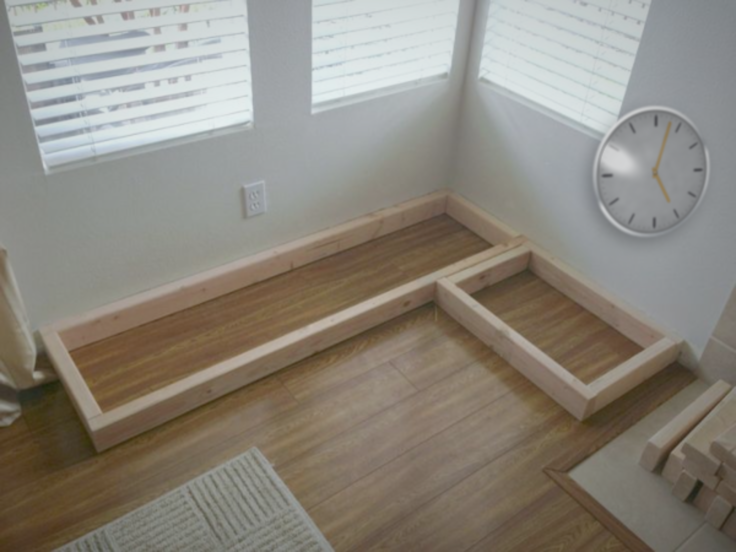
5.03
